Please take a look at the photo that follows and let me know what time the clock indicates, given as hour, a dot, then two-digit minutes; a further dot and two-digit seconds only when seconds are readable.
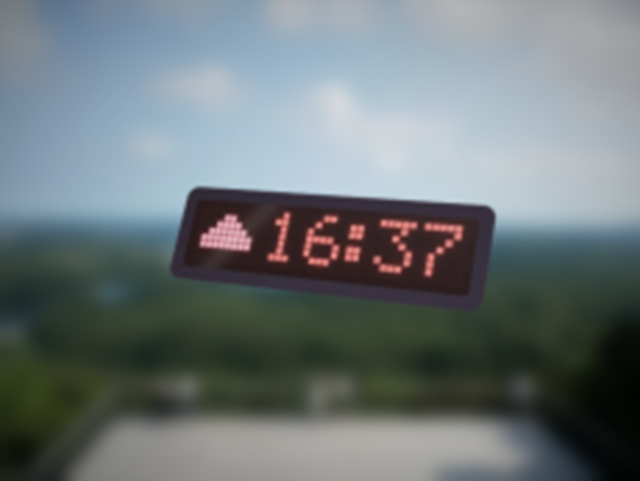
16.37
